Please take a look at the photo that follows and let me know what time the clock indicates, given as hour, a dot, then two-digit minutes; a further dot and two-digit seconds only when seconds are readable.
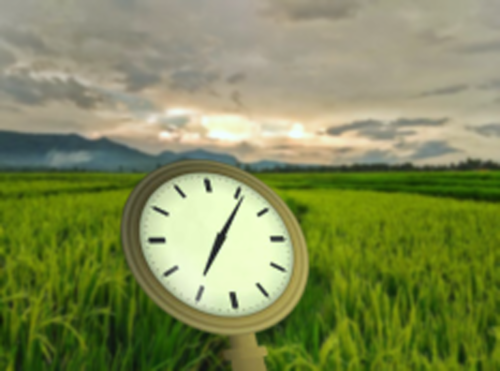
7.06
